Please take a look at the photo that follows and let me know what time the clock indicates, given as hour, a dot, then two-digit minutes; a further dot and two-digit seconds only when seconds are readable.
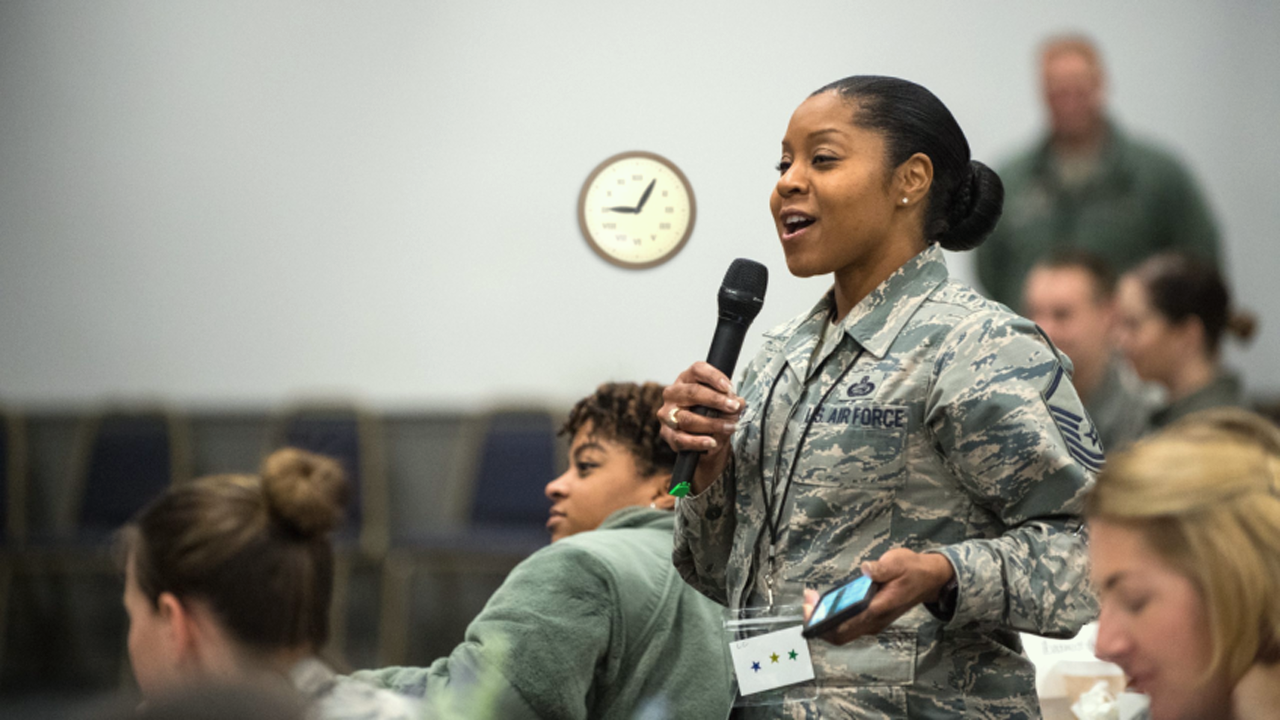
9.05
